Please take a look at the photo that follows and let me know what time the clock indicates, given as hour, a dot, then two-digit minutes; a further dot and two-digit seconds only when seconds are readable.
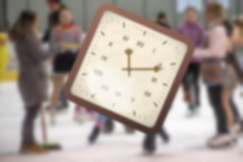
11.11
